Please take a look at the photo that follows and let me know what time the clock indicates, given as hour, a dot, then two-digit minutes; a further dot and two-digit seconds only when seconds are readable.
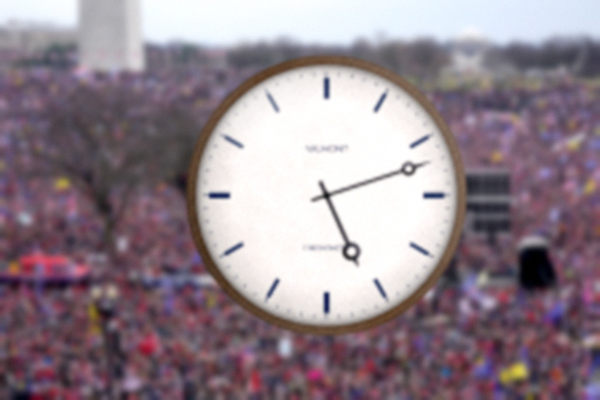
5.12
